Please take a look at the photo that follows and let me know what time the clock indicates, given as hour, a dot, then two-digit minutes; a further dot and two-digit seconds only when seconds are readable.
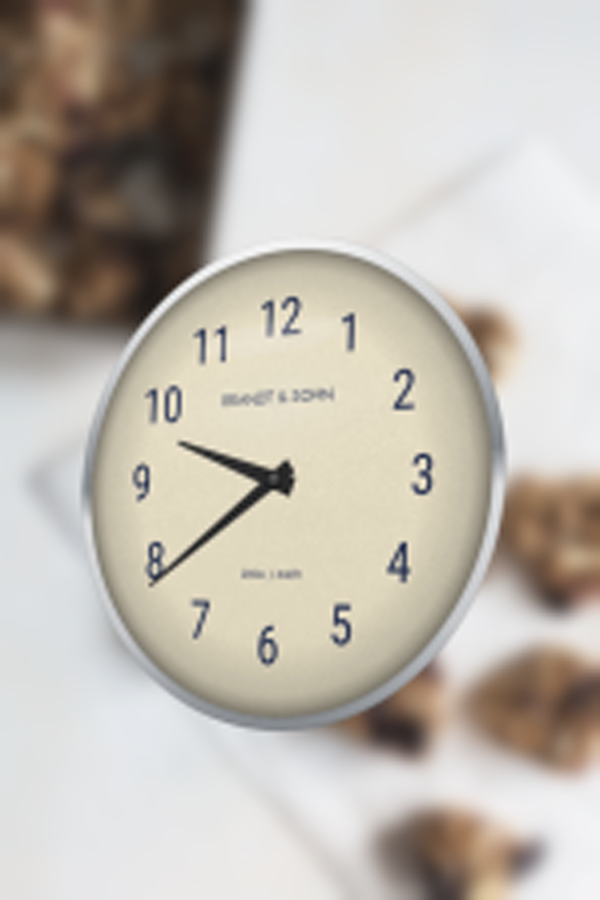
9.39
